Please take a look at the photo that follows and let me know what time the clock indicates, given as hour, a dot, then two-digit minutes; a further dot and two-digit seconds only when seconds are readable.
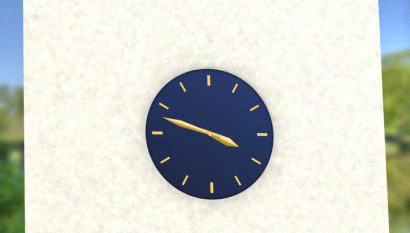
3.48
